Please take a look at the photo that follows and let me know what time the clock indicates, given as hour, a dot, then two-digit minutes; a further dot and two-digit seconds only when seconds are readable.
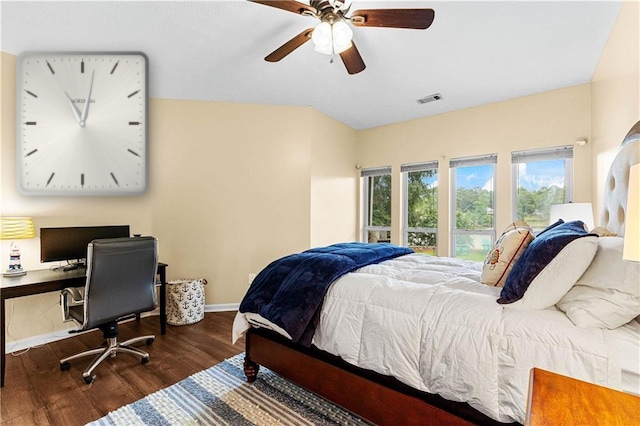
11.02
